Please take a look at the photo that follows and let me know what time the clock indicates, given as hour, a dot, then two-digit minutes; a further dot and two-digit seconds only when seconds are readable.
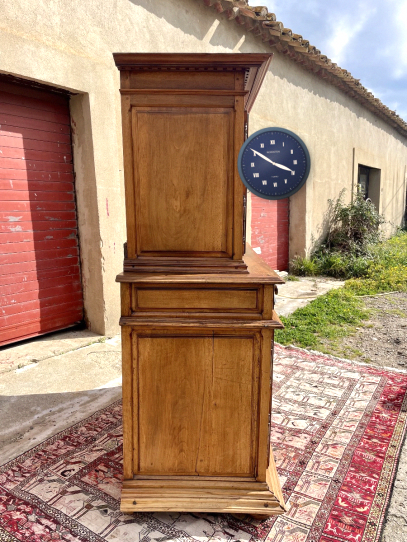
3.51
